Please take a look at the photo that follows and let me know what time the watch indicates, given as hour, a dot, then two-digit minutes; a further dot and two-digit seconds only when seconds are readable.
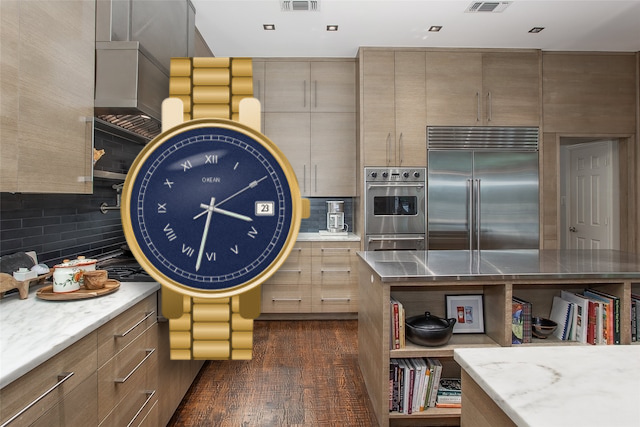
3.32.10
